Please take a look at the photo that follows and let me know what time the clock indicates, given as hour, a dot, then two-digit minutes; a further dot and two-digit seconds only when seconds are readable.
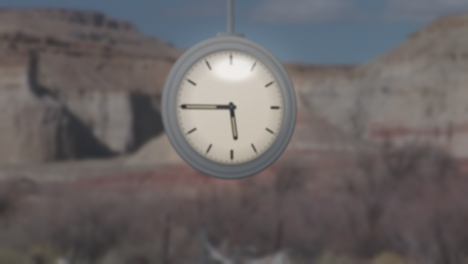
5.45
